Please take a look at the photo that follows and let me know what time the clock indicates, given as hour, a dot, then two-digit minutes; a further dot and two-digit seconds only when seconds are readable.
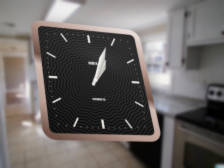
1.04
